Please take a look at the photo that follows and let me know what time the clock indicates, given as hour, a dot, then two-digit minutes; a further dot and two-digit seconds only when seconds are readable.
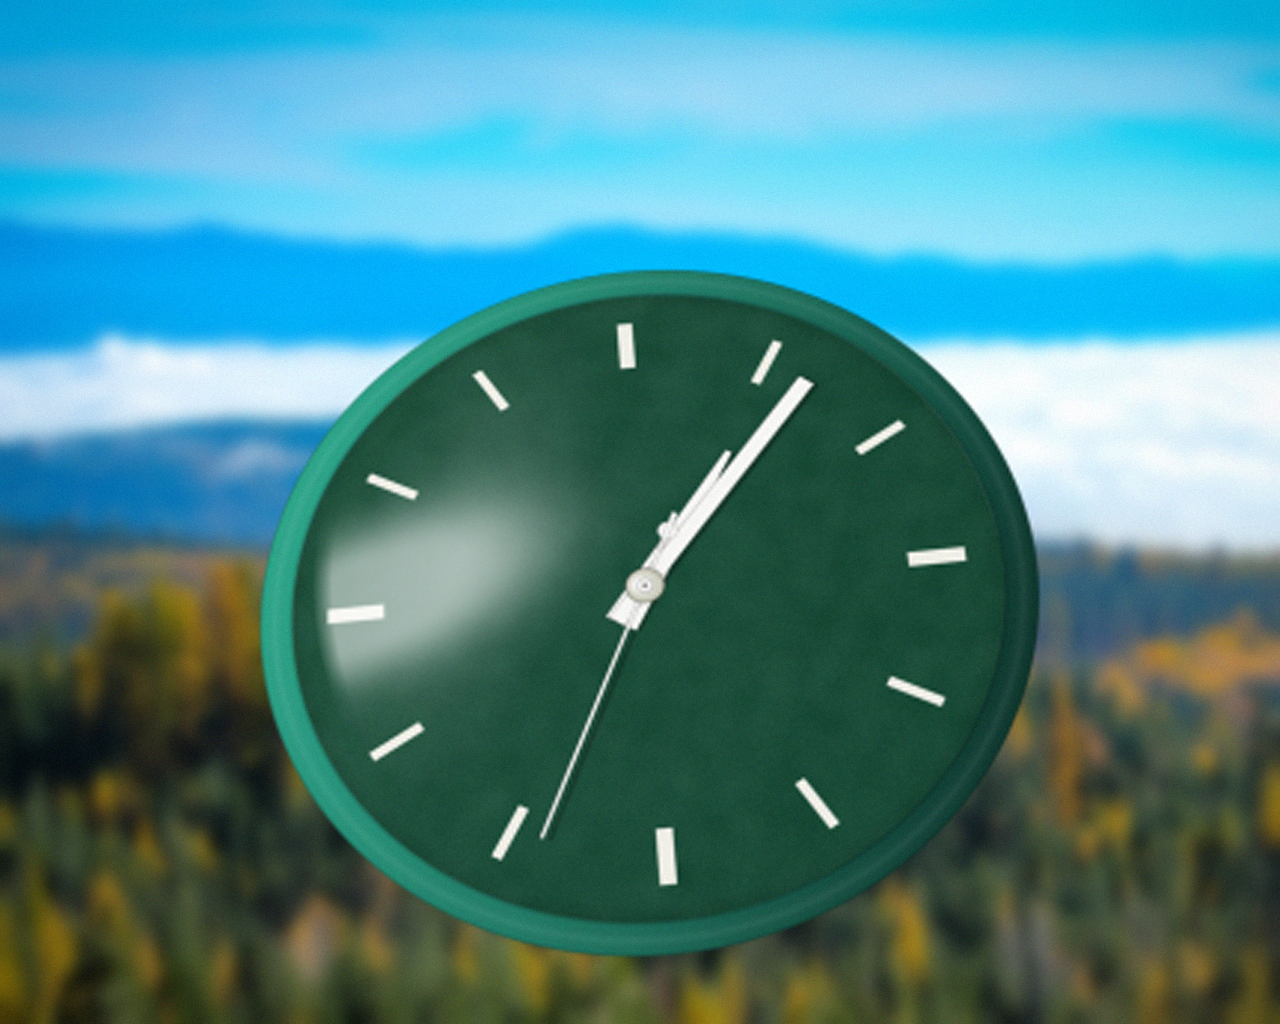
1.06.34
